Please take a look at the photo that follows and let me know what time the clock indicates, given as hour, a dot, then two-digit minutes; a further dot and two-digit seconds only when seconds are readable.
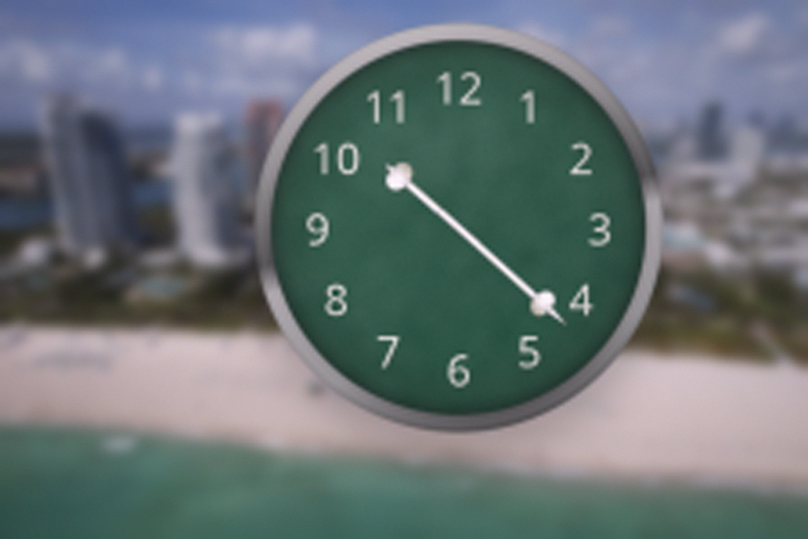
10.22
